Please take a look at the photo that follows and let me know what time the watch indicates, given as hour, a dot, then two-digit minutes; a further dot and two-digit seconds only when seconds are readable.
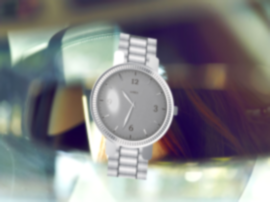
10.33
